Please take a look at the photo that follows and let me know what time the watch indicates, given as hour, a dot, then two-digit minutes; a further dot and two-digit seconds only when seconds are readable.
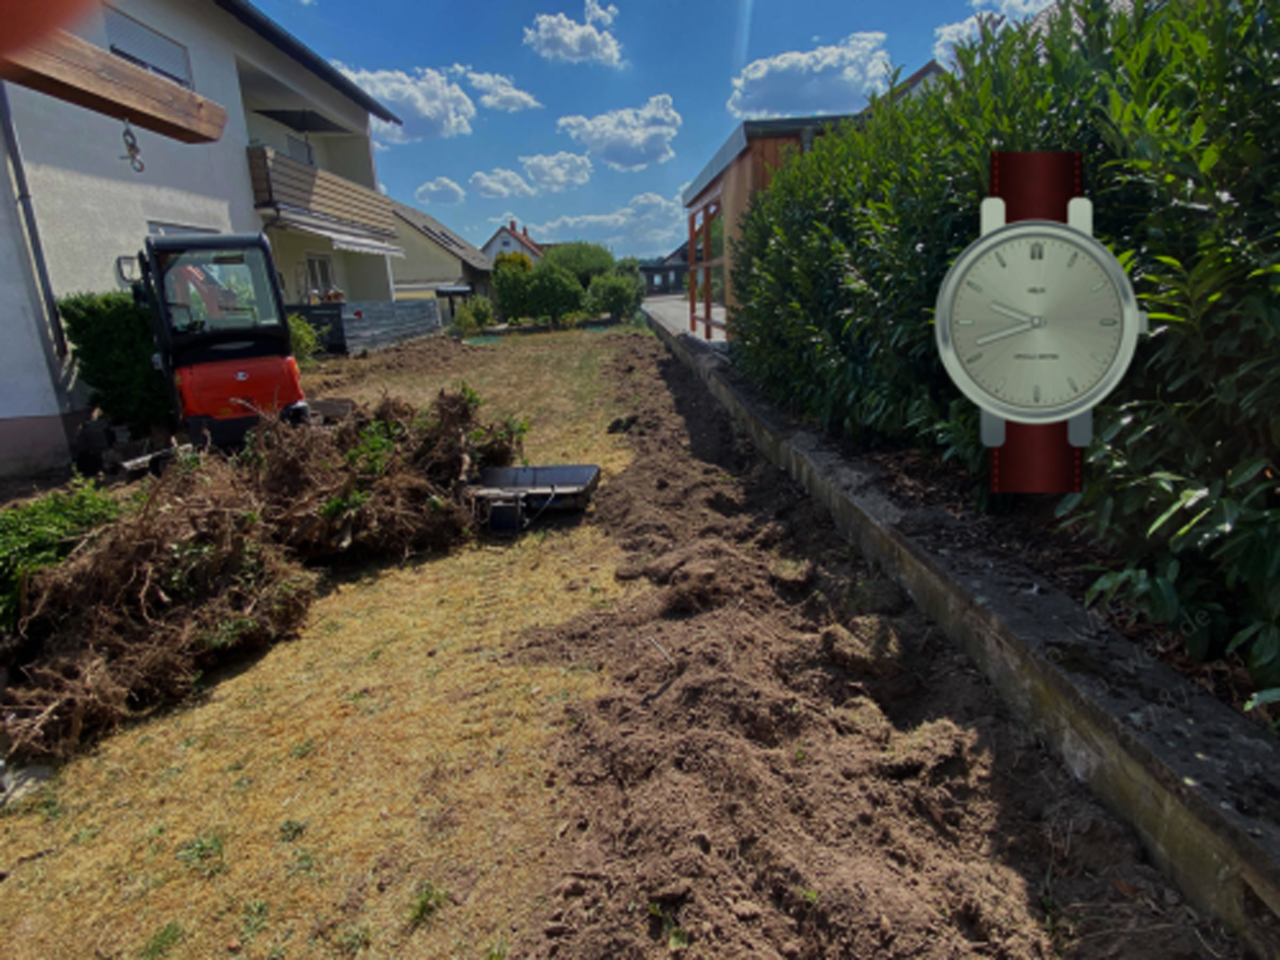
9.42
